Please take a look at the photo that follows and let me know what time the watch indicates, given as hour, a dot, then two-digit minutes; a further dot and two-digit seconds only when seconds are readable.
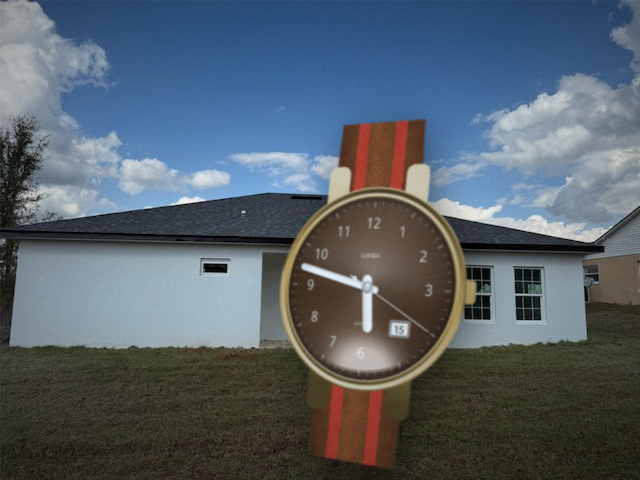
5.47.20
